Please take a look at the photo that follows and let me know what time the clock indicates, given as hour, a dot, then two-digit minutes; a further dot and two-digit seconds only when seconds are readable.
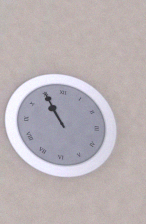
10.55
